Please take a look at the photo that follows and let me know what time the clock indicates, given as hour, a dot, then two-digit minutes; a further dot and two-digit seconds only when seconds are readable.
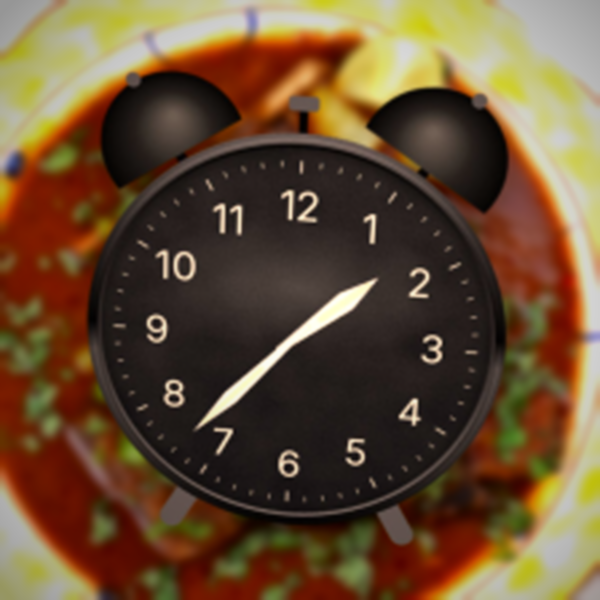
1.37
